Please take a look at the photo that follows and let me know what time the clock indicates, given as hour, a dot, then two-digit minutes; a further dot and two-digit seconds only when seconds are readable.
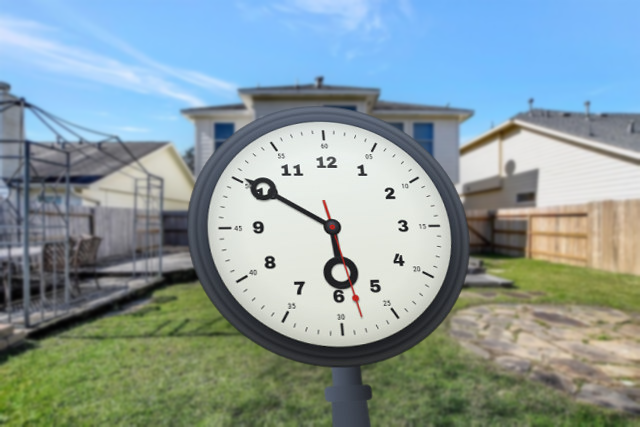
5.50.28
